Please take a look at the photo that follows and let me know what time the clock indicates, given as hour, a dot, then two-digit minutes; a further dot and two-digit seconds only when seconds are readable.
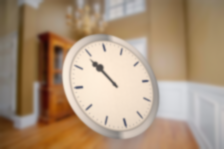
10.54
